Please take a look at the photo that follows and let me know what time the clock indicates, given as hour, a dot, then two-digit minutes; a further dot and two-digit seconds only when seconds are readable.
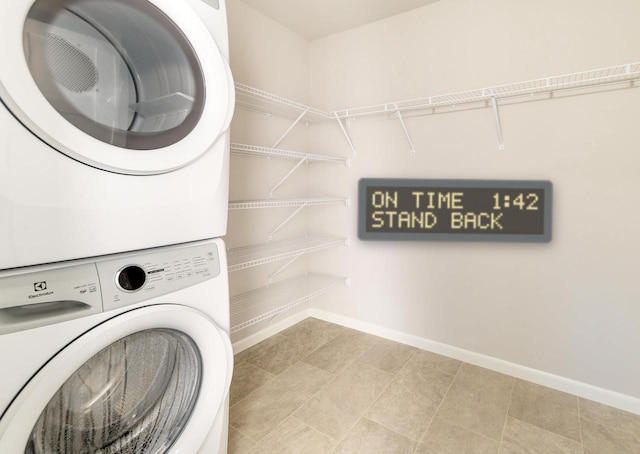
1.42
